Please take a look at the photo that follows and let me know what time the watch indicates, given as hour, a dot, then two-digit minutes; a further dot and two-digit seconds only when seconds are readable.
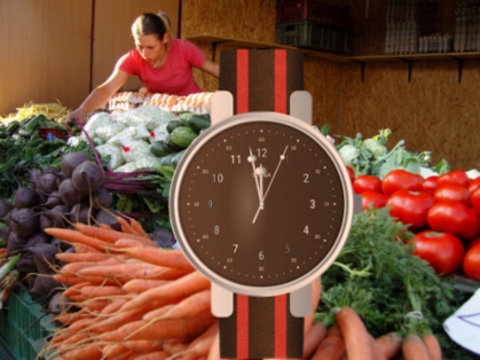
11.58.04
